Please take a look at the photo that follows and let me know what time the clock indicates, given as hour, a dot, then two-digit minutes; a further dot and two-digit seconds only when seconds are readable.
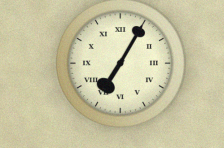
7.05
